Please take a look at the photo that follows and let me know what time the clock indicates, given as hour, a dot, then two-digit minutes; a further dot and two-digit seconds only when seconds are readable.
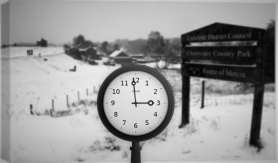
2.59
